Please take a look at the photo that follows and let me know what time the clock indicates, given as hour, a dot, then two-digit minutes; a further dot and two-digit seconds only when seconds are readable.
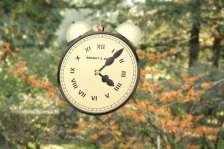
4.07
